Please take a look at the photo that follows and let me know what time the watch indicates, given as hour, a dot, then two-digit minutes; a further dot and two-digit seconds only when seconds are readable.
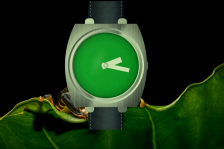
2.17
